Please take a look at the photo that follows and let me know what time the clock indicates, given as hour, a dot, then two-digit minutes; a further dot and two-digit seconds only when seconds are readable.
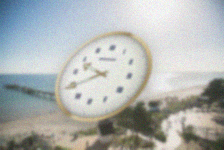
9.40
